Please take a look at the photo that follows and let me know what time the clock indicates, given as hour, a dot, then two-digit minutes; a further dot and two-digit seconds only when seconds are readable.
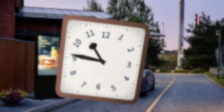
10.46
